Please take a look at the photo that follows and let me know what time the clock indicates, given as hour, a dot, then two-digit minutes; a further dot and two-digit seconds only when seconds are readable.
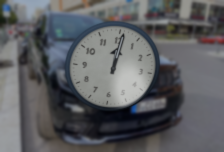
12.01
